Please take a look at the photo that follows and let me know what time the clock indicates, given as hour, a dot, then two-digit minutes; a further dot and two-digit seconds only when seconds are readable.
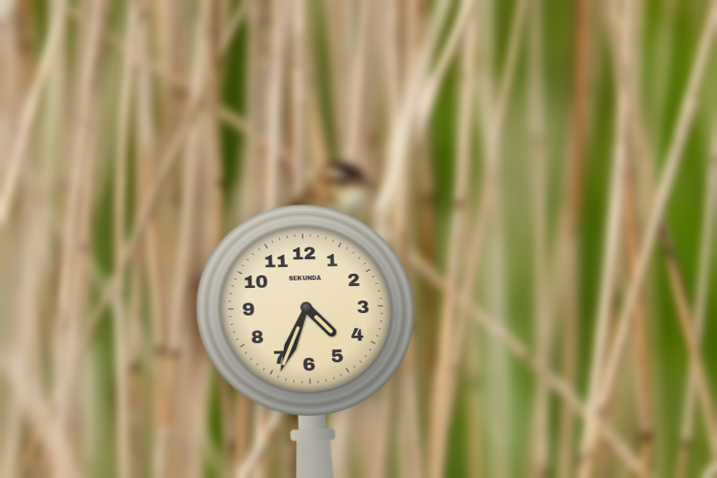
4.34
